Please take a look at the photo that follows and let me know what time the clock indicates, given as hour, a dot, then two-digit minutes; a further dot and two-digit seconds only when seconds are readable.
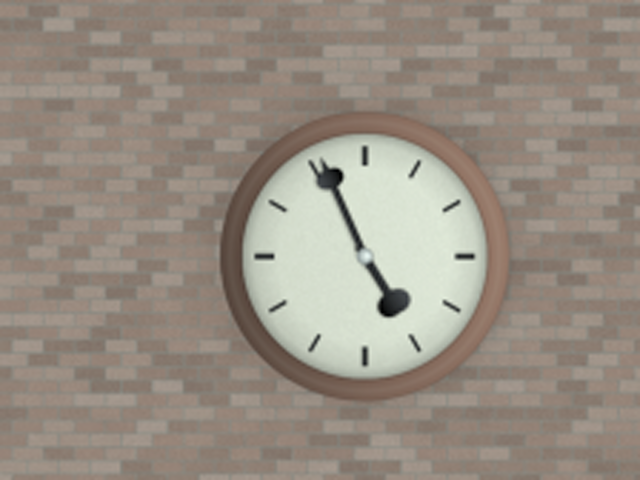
4.56
